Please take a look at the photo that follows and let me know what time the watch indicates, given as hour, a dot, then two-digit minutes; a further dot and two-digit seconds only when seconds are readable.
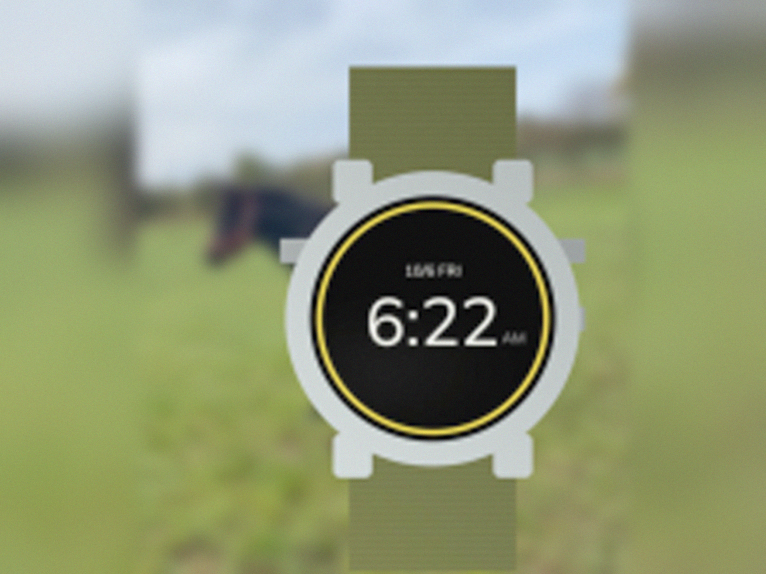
6.22
